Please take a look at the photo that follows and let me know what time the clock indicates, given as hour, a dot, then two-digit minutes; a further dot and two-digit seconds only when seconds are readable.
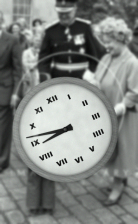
8.47
